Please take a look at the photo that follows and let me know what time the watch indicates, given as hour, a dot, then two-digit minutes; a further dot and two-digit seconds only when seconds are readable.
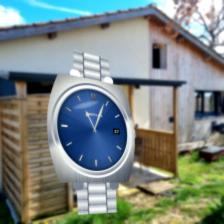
11.04
